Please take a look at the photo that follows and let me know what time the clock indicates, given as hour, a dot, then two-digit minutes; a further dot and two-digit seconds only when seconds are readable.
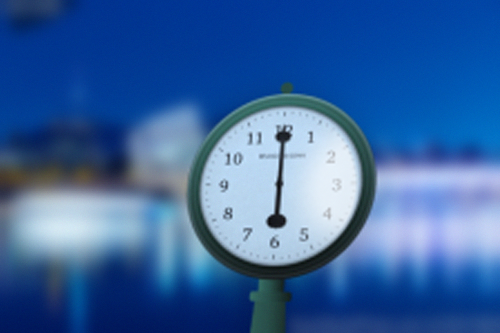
6.00
